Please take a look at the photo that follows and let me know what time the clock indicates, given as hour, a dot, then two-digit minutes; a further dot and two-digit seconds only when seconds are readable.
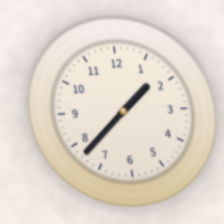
1.38
